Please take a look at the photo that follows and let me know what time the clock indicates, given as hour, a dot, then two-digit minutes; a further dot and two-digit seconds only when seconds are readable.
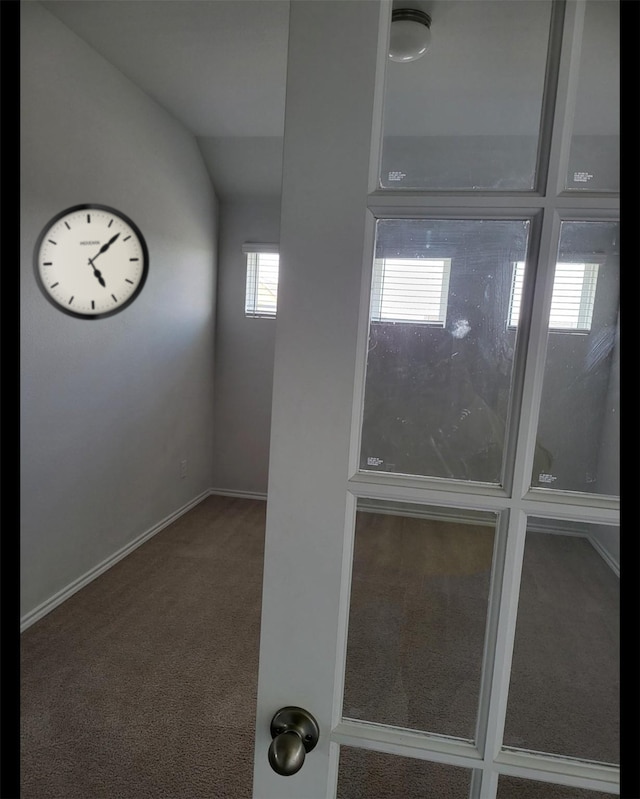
5.08
